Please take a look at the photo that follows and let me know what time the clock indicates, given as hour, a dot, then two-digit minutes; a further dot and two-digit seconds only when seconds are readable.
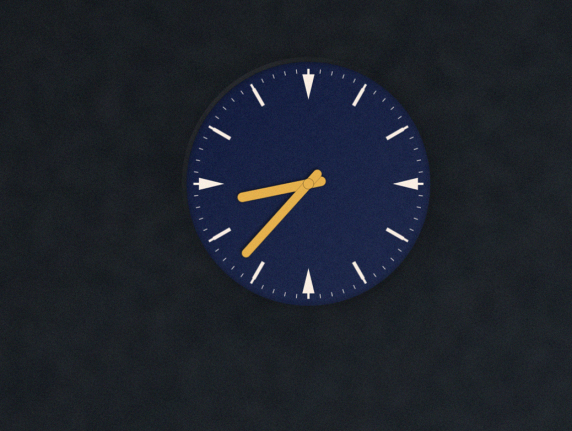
8.37
